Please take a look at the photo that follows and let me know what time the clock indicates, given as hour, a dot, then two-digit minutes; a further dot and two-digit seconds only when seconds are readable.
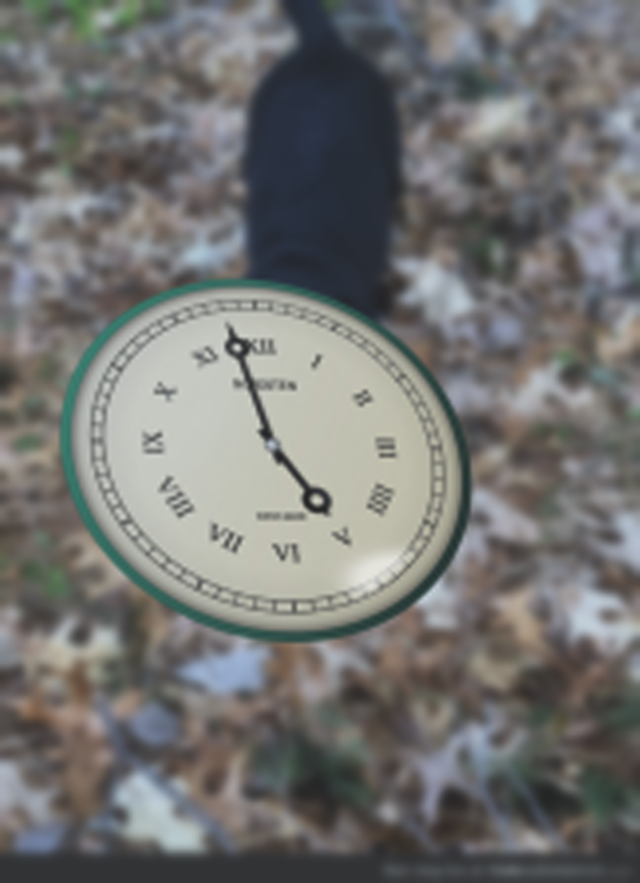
4.58
